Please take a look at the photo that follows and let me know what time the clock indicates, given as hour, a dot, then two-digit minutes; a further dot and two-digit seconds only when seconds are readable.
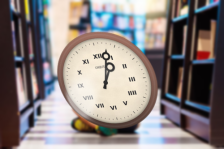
1.03
